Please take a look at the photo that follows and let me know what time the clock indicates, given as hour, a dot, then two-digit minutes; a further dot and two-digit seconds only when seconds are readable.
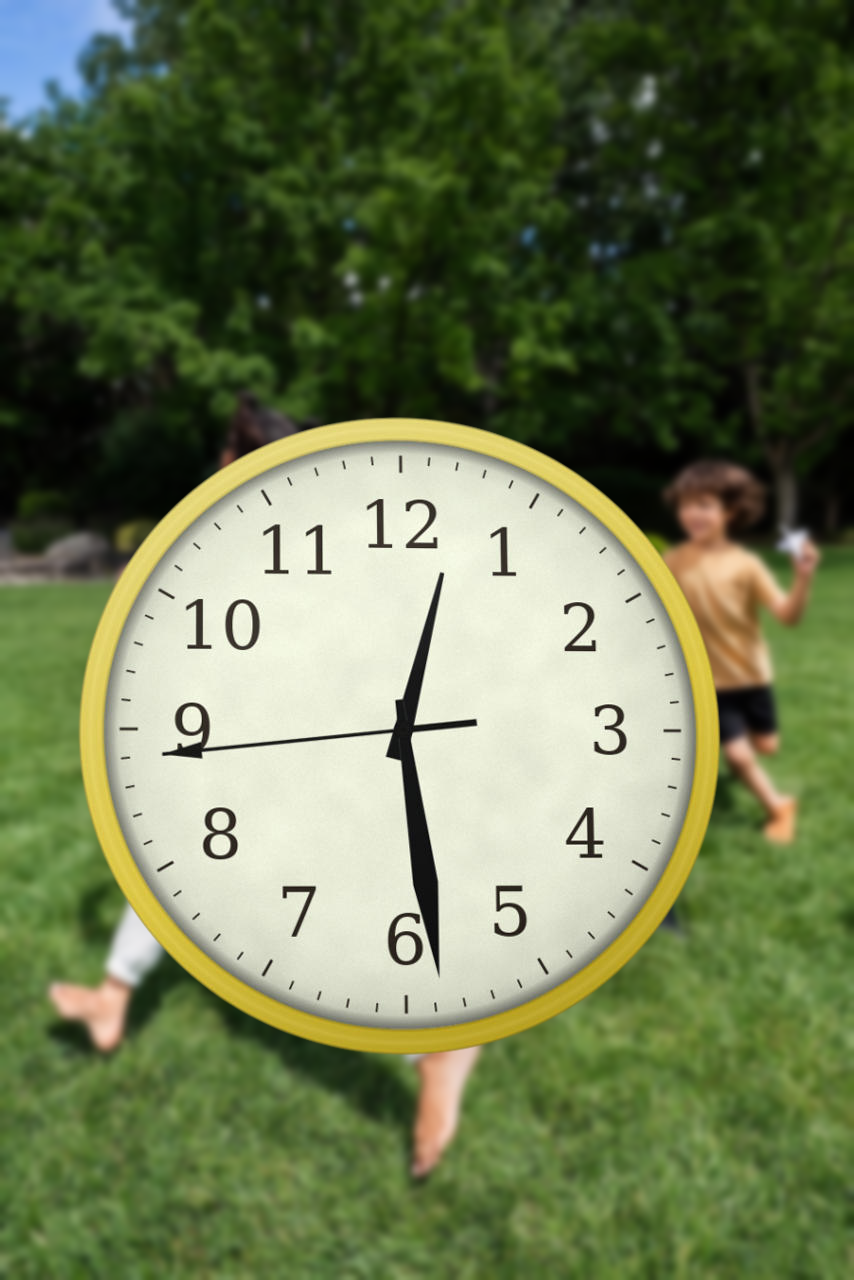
12.28.44
